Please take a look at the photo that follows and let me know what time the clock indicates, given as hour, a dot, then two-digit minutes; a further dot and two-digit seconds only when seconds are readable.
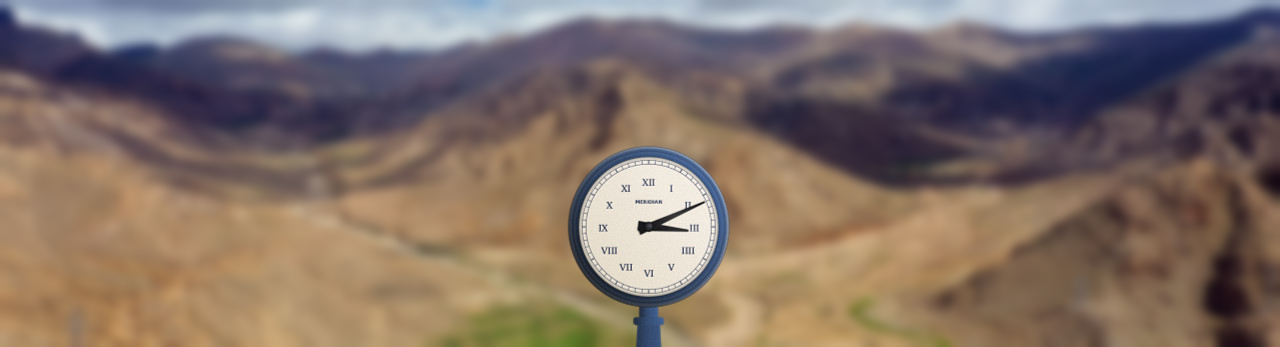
3.11
